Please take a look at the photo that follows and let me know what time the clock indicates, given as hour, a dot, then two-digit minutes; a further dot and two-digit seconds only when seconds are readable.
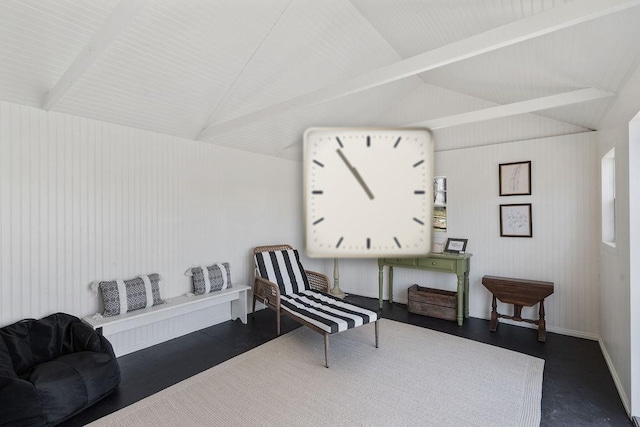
10.54
